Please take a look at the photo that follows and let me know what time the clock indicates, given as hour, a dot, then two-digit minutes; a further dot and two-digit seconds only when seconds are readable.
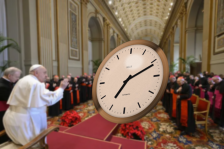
7.11
